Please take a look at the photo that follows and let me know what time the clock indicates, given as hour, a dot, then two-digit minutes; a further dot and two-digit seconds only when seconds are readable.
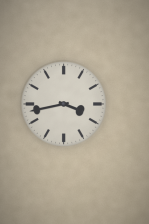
3.43
